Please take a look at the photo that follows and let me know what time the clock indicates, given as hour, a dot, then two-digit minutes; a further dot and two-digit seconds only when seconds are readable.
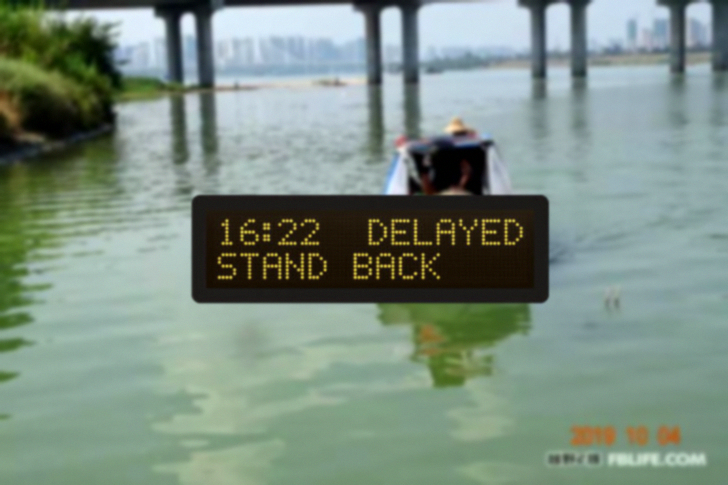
16.22
